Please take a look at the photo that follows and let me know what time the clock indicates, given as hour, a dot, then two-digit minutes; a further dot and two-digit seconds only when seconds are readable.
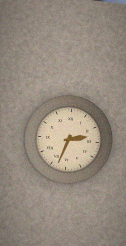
2.33
